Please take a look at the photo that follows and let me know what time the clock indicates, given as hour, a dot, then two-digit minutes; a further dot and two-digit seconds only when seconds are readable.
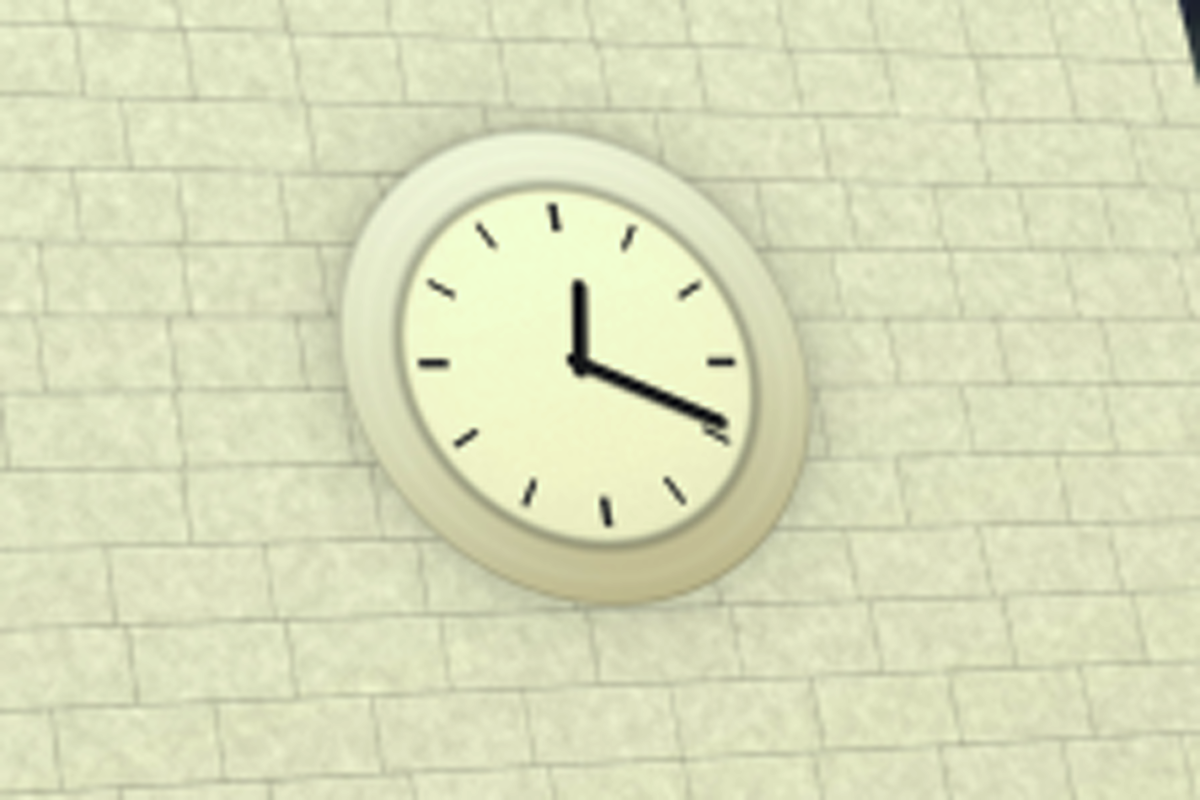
12.19
